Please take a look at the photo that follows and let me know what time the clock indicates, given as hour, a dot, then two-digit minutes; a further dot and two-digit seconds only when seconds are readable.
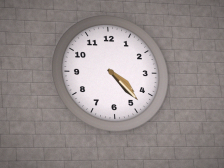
4.23
